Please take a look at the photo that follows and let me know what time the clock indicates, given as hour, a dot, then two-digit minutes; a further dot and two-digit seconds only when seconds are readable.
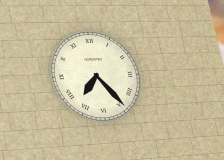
7.24
